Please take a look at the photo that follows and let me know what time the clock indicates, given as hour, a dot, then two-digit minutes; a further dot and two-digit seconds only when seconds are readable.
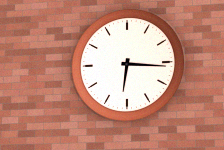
6.16
